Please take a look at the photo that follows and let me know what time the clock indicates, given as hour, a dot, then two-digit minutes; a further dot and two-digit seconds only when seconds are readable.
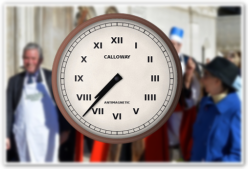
7.37
